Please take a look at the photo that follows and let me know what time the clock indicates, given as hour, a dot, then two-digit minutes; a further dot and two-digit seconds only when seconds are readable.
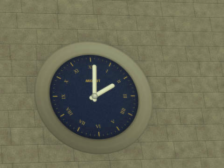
2.01
